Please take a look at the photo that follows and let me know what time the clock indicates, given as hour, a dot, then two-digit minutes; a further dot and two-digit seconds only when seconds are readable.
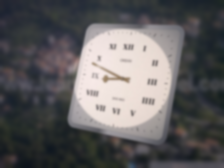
8.48
